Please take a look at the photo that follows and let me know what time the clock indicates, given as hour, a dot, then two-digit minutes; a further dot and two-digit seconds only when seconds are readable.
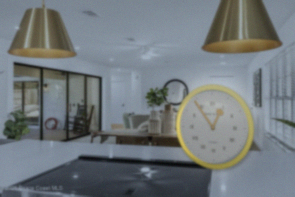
12.54
